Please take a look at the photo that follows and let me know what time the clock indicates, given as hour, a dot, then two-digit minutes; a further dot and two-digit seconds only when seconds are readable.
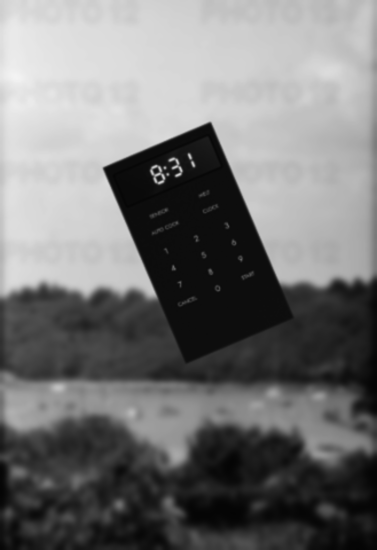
8.31
